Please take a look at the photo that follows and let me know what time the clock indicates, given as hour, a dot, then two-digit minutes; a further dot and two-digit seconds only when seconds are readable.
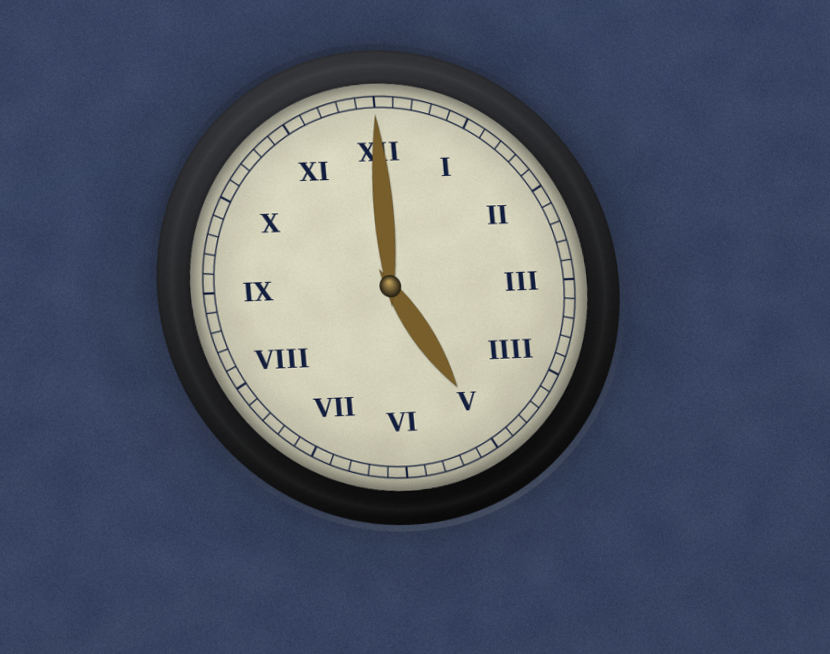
5.00
